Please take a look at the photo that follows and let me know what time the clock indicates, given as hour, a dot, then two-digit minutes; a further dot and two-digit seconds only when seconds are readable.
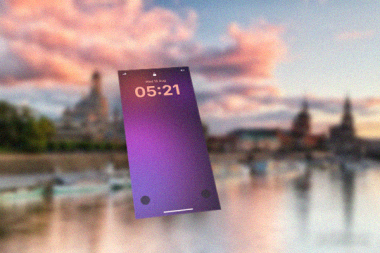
5.21
